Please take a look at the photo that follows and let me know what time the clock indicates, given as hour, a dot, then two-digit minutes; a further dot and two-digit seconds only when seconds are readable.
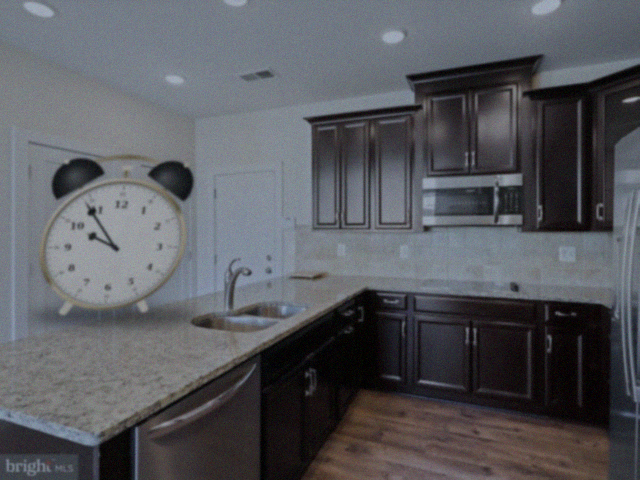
9.54
